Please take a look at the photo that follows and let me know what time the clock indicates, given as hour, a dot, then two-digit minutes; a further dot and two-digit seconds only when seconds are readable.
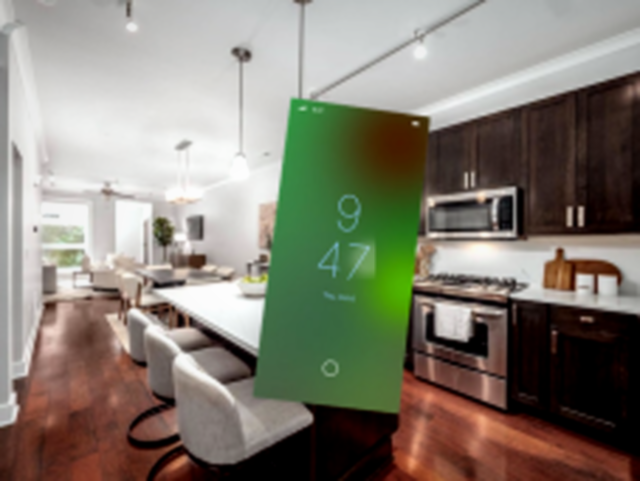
9.47
